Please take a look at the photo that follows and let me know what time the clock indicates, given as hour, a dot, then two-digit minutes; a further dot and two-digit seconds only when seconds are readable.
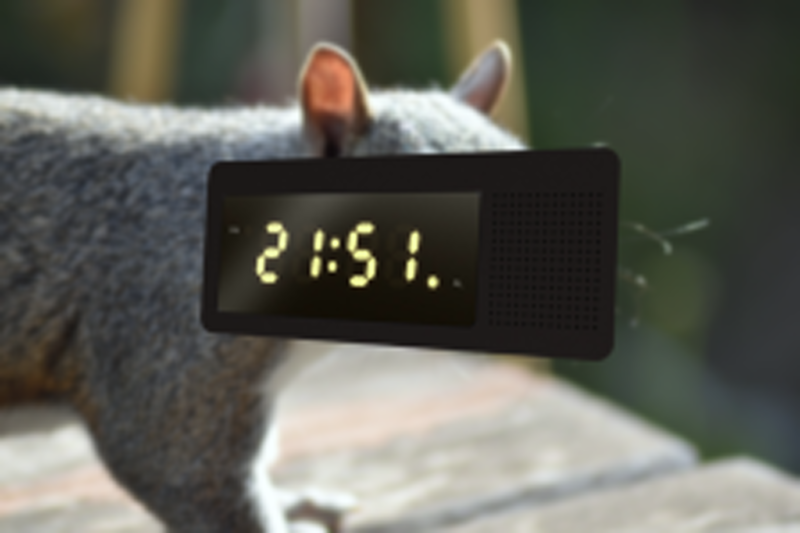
21.51
